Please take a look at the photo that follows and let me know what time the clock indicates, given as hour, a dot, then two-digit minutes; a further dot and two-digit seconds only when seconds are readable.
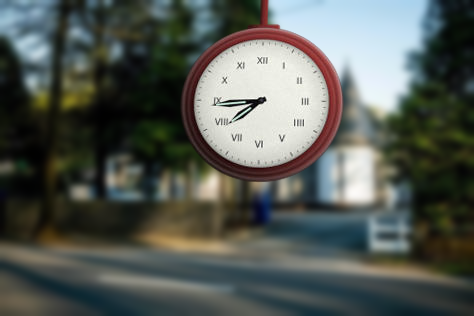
7.44
